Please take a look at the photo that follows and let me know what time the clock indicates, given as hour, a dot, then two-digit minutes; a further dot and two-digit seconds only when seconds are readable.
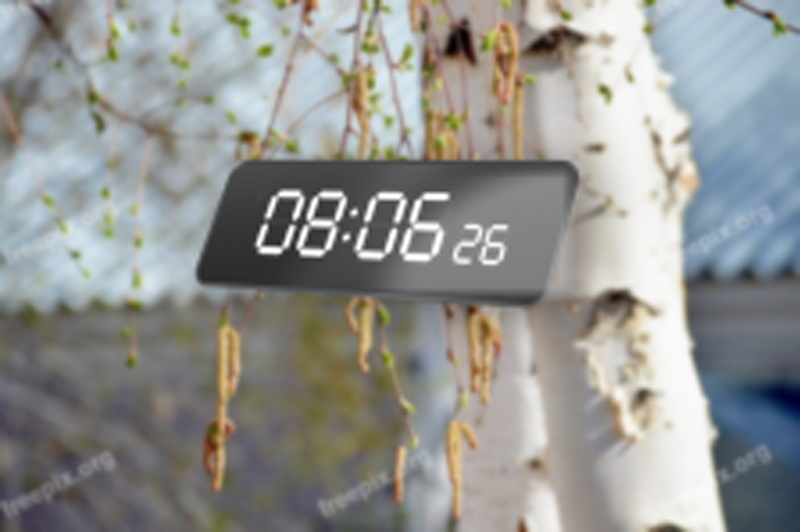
8.06.26
